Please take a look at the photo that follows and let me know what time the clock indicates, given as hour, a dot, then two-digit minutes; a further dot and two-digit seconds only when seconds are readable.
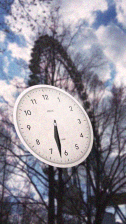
6.32
